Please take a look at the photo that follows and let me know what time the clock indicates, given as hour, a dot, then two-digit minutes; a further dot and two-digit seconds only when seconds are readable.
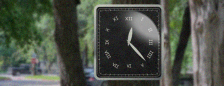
12.23
